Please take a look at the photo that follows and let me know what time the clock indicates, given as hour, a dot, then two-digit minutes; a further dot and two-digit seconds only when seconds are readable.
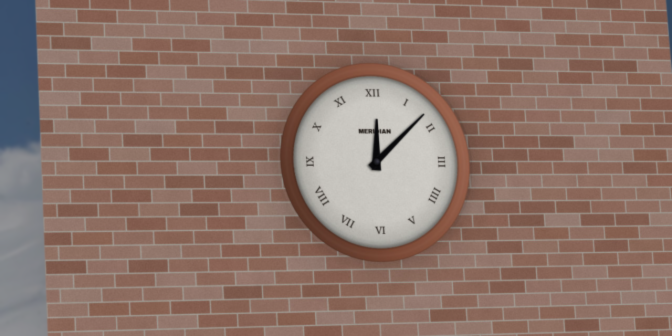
12.08
